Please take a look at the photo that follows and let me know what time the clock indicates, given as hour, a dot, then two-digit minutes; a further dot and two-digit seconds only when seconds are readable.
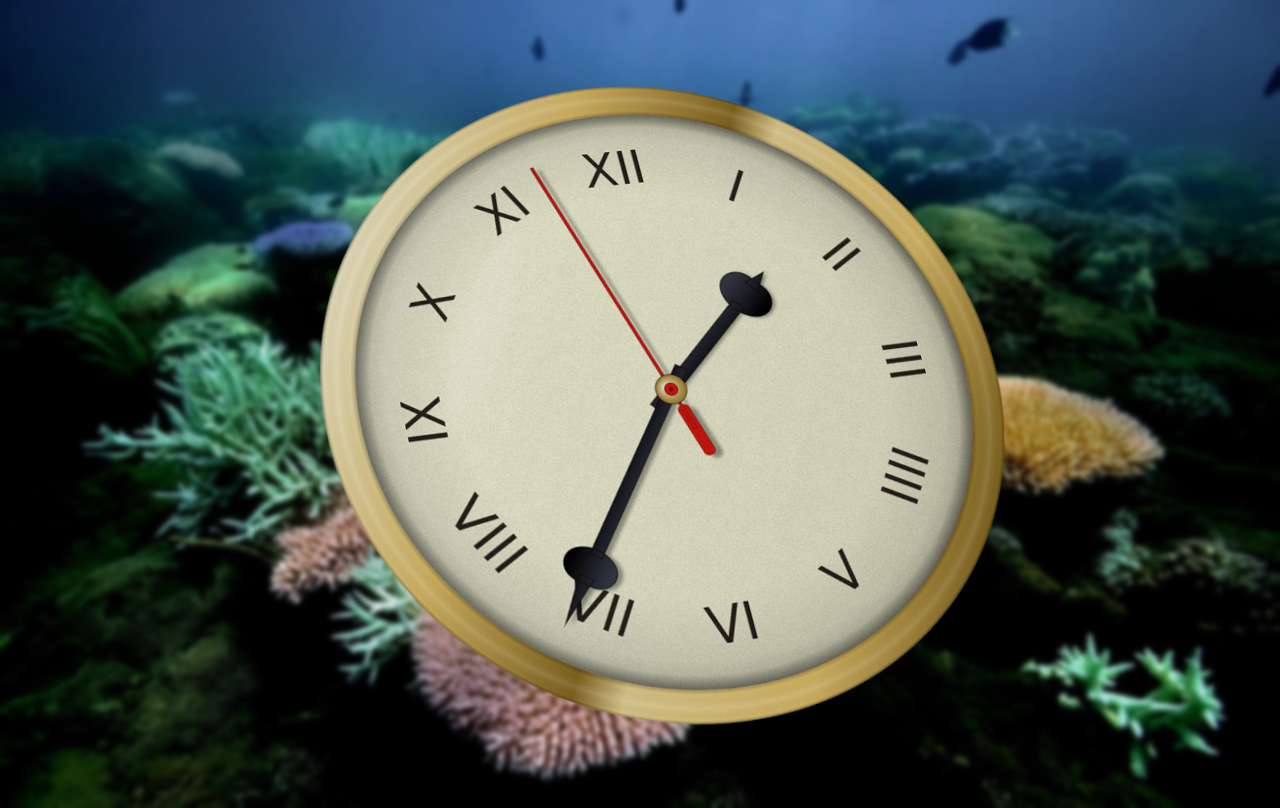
1.35.57
